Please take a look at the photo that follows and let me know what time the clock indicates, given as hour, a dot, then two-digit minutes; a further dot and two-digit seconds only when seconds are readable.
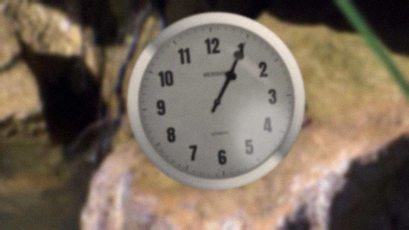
1.05
